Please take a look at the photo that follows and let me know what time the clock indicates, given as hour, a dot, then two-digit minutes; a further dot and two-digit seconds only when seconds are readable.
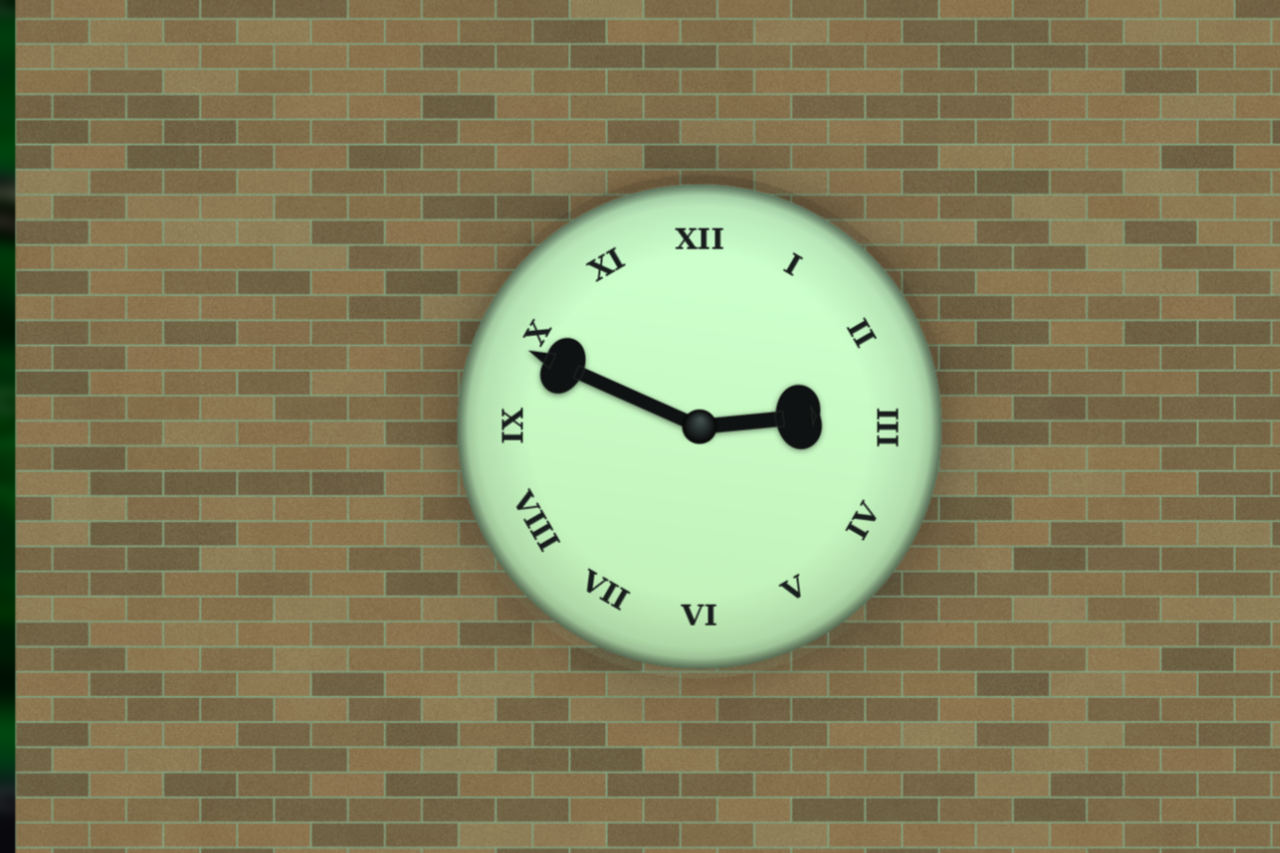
2.49
